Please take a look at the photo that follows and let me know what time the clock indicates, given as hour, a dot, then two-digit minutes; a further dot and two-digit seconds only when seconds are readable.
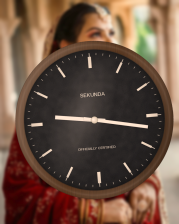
9.17
